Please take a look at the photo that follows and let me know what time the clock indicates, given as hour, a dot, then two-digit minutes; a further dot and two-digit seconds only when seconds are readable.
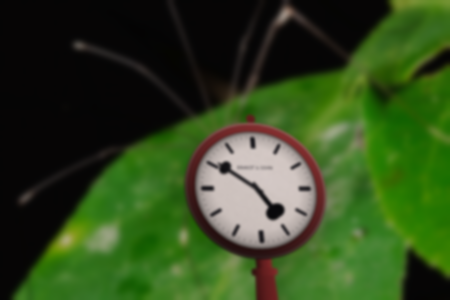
4.51
